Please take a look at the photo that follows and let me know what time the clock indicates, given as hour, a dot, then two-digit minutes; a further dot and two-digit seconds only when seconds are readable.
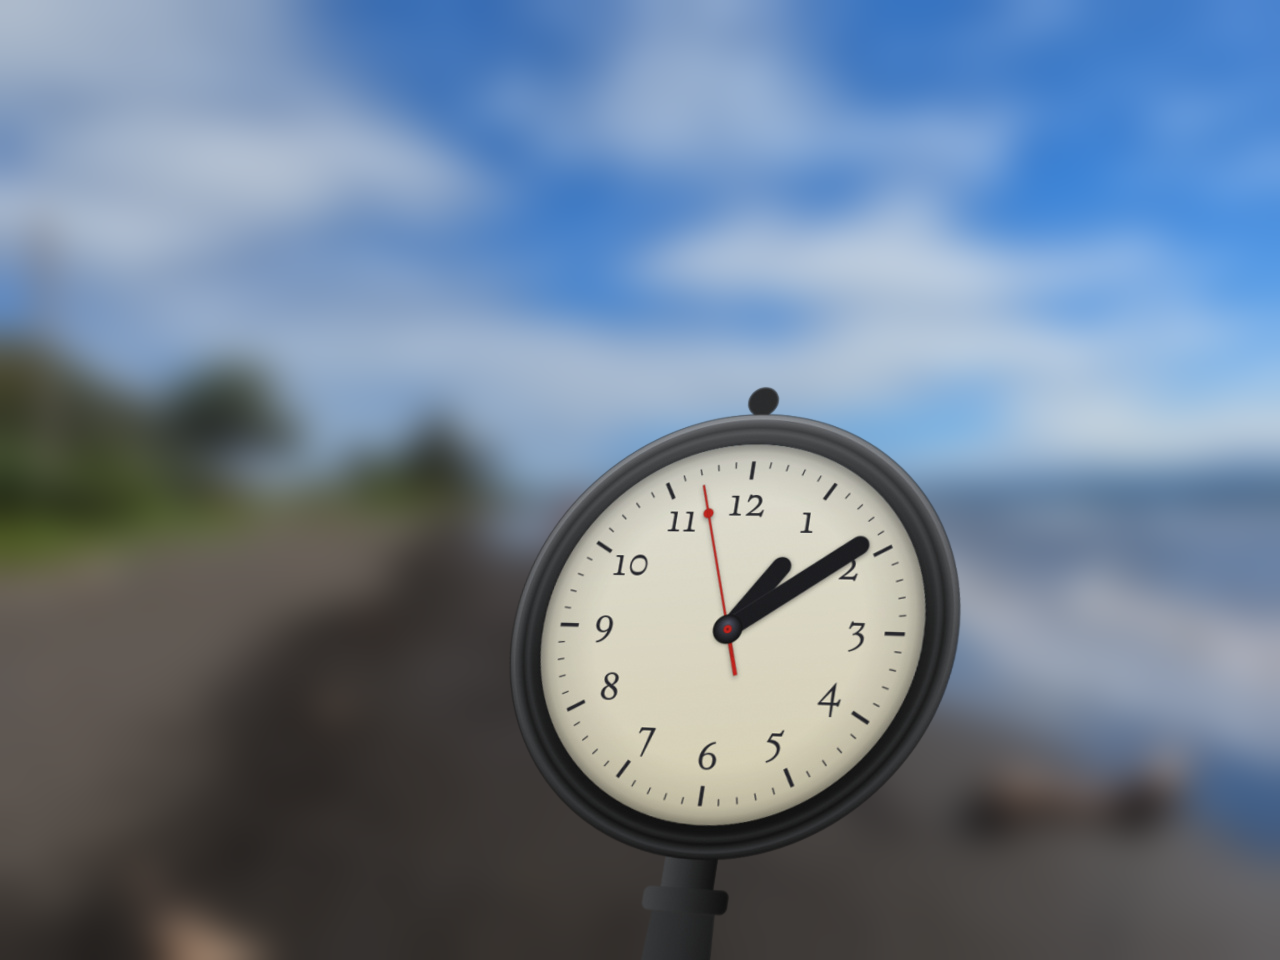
1.08.57
